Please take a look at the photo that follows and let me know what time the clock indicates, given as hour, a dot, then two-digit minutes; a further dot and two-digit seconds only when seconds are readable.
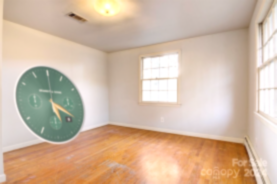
5.20
